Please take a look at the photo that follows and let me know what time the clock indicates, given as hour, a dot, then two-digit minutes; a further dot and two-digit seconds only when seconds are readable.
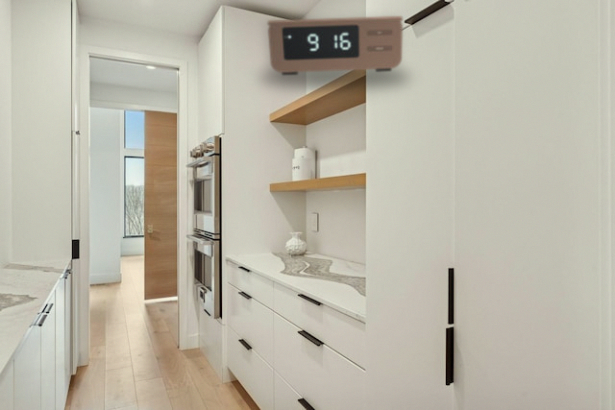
9.16
